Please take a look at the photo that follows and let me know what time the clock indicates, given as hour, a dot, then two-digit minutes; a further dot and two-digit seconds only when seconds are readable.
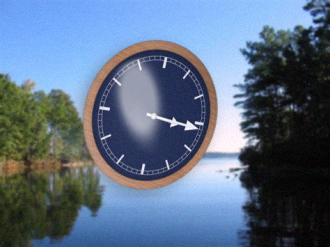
3.16
